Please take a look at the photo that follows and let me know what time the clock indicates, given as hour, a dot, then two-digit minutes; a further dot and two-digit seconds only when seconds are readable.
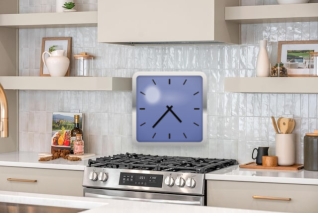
4.37
